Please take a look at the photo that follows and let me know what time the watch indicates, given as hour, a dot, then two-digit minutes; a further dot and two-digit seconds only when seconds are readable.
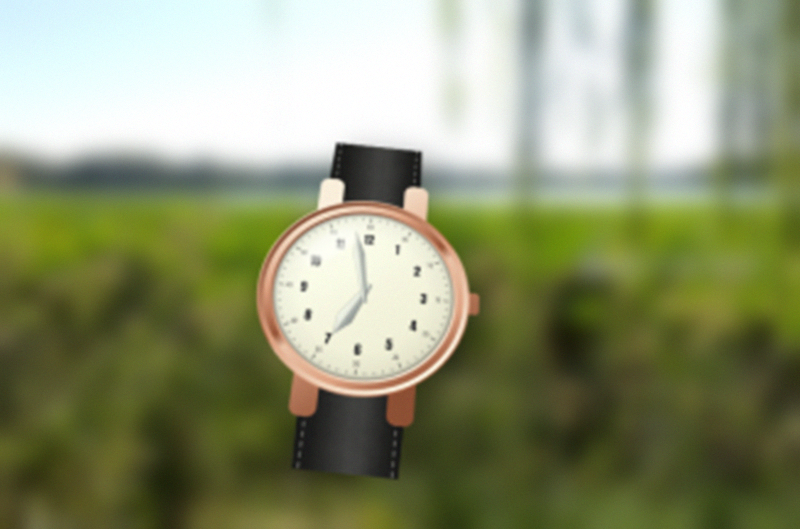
6.58
